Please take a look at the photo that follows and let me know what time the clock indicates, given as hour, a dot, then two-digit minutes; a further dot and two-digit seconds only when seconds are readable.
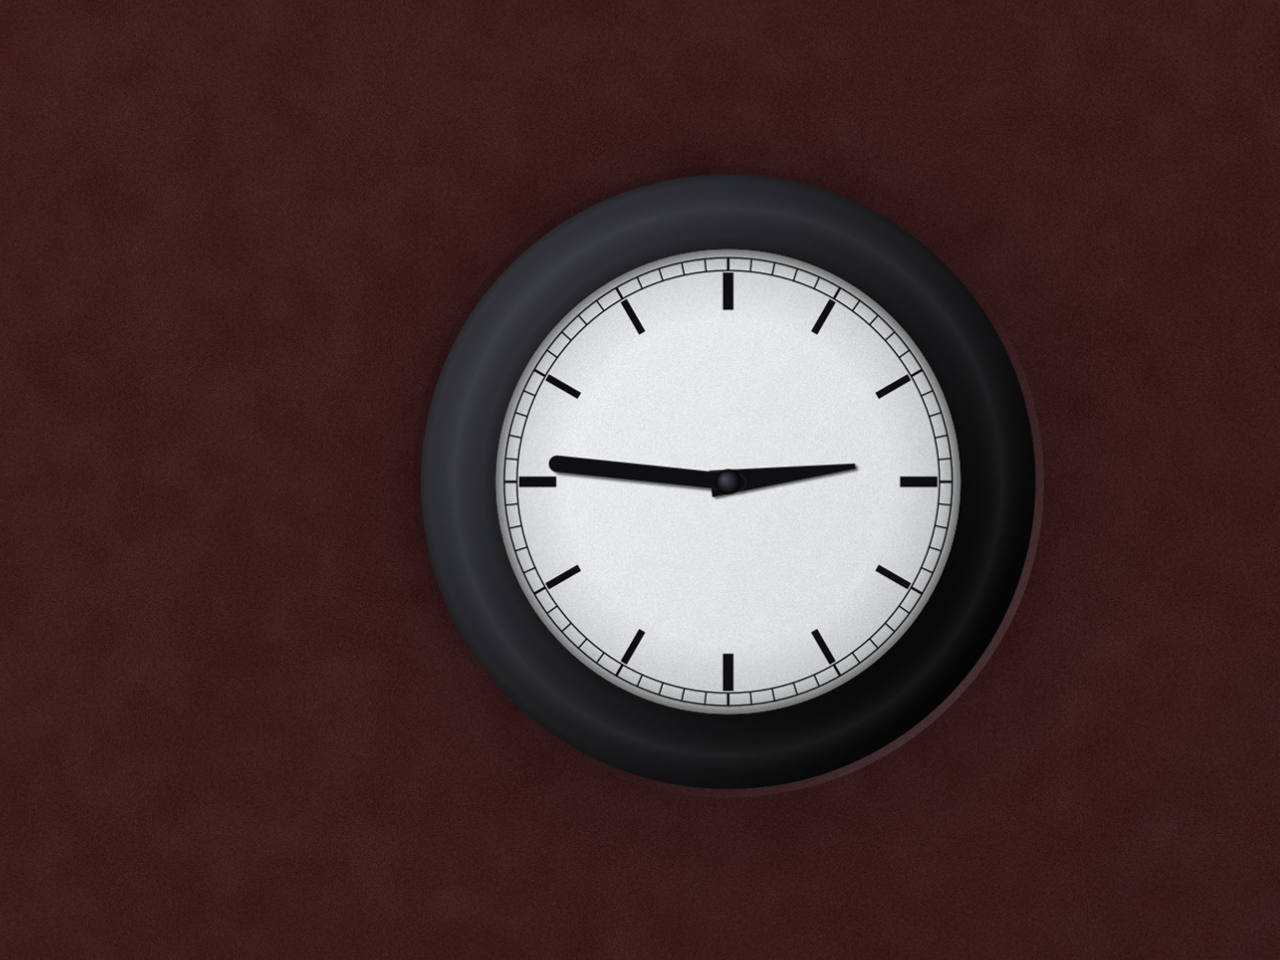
2.46
